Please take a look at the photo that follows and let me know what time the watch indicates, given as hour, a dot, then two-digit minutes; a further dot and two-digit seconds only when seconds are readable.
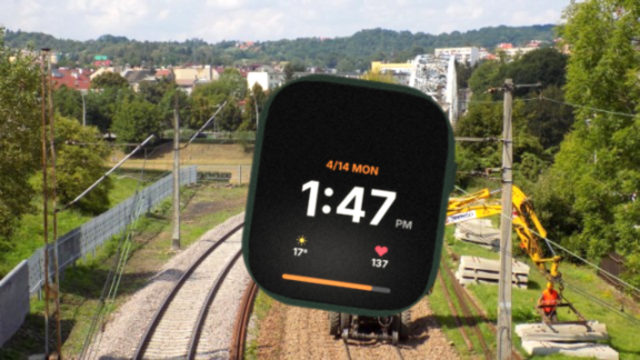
1.47
